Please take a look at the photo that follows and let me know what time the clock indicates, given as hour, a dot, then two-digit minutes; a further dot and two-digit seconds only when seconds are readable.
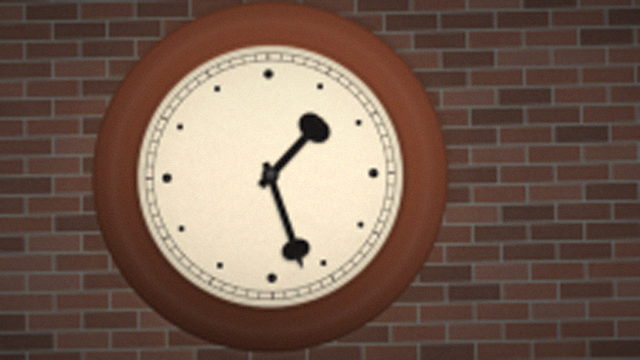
1.27
